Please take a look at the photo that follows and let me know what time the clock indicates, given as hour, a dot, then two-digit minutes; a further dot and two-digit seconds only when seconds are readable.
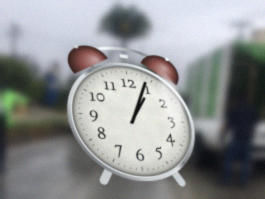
1.04
